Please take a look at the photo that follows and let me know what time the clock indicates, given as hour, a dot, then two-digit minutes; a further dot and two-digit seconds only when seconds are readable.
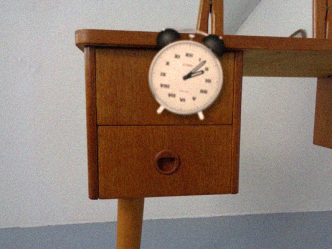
2.07
